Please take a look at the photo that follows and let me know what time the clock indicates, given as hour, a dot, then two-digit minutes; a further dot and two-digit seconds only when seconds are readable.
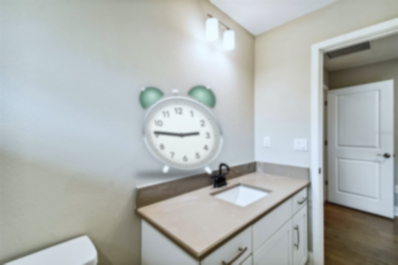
2.46
